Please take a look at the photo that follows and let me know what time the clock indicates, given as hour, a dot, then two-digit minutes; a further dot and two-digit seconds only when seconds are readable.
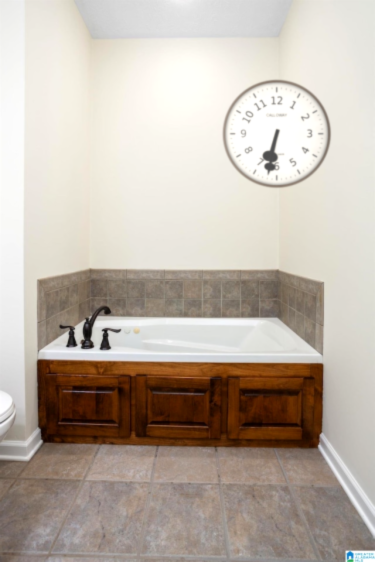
6.32
